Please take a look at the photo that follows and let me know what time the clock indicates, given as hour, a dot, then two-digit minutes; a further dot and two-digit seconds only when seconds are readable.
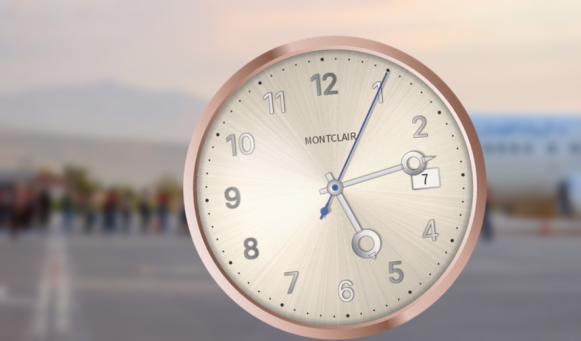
5.13.05
